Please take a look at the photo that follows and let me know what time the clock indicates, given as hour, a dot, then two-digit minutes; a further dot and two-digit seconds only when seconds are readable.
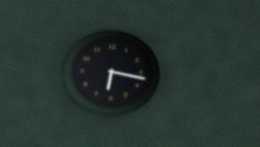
6.17
